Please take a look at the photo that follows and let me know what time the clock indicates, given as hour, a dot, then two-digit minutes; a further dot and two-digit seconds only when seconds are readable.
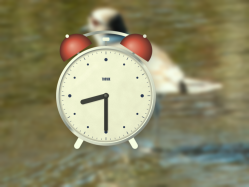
8.30
